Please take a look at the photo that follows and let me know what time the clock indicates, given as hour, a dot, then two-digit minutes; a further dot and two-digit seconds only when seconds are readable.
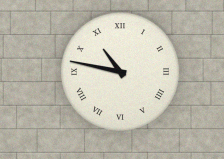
10.47
